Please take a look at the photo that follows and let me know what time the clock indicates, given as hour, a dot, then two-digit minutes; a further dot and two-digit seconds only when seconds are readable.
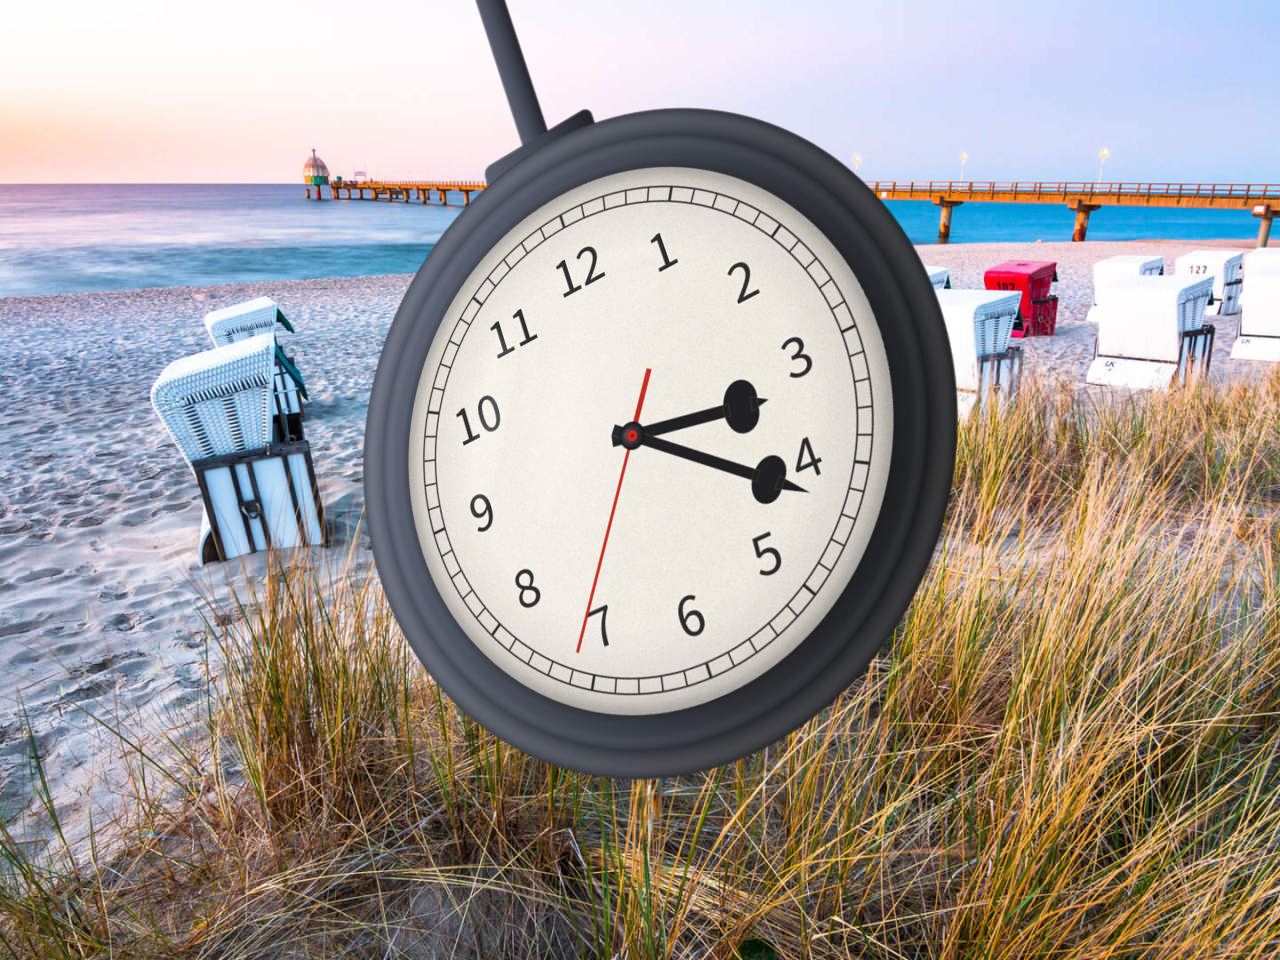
3.21.36
